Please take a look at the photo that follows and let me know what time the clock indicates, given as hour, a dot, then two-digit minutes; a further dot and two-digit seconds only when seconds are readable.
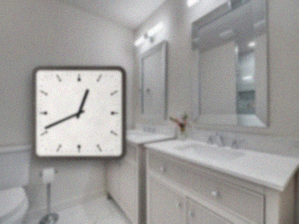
12.41
